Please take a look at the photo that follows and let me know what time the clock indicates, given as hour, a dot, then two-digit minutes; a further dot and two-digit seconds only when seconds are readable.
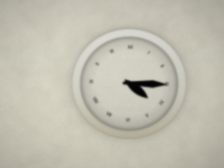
4.15
